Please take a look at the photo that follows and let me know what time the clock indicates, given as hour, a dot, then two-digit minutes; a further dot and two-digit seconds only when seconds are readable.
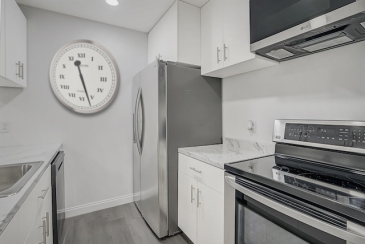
11.27
